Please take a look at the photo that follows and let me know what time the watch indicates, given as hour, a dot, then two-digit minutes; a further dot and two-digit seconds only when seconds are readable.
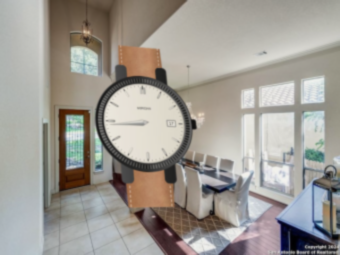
8.44
